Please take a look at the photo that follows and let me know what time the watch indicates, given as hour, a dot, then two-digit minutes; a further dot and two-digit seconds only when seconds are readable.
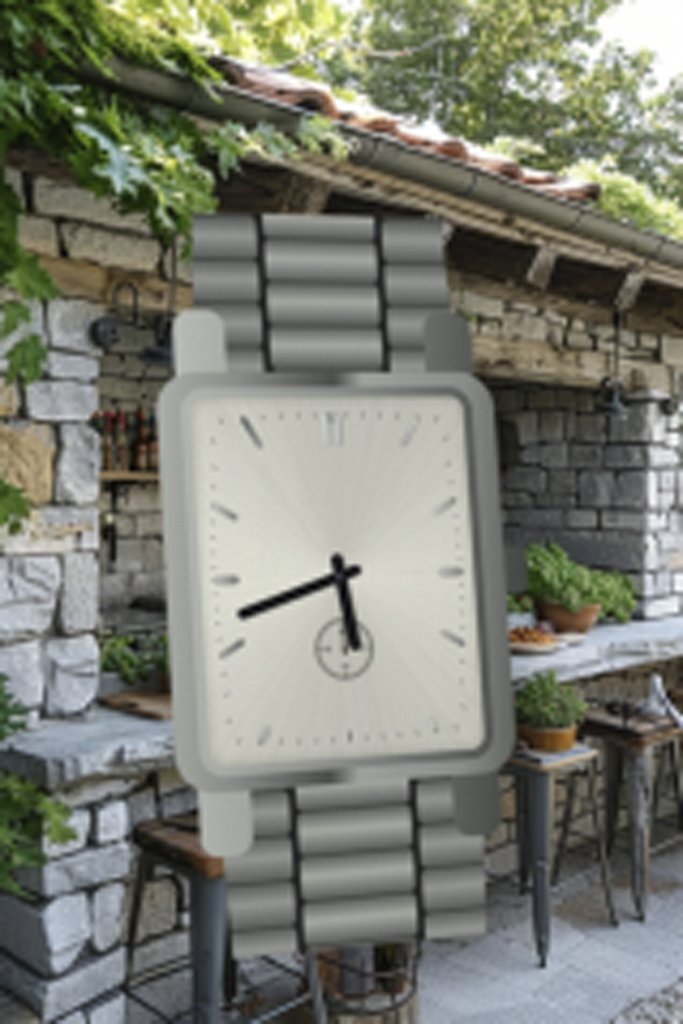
5.42
